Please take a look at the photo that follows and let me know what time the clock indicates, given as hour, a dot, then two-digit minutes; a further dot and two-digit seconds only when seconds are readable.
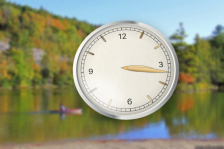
3.17
